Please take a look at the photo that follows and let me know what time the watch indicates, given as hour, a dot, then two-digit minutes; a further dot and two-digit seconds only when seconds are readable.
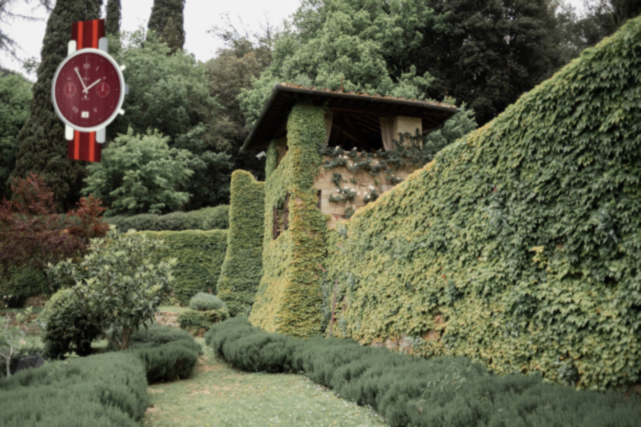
1.55
